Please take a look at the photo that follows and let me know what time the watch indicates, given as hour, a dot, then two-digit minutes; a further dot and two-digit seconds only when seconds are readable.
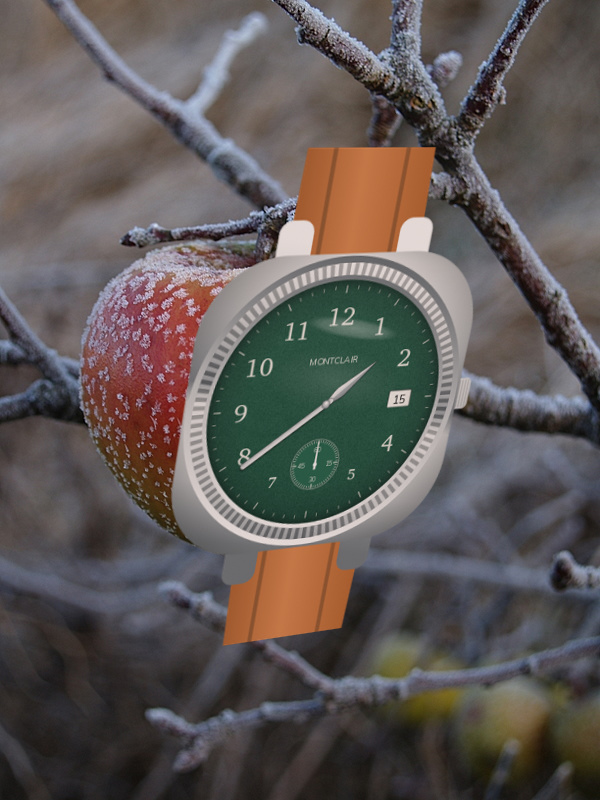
1.39
